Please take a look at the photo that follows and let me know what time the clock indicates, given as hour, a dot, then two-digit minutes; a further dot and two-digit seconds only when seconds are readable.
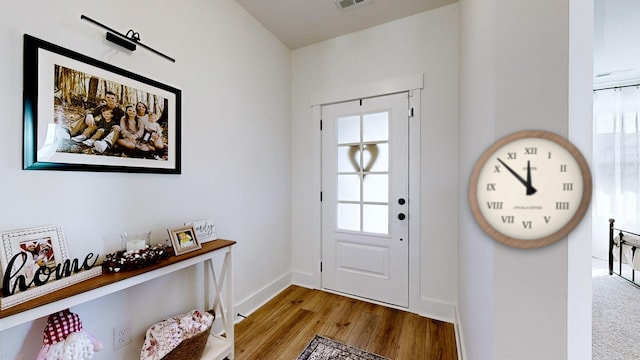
11.52
